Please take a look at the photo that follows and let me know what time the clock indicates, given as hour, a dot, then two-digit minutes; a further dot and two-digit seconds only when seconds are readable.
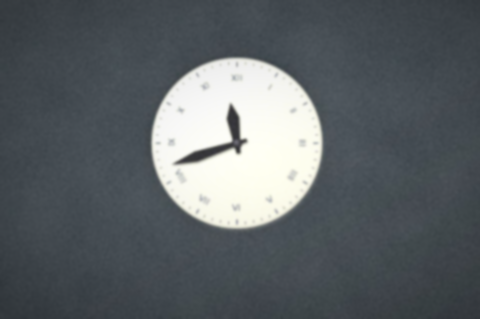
11.42
